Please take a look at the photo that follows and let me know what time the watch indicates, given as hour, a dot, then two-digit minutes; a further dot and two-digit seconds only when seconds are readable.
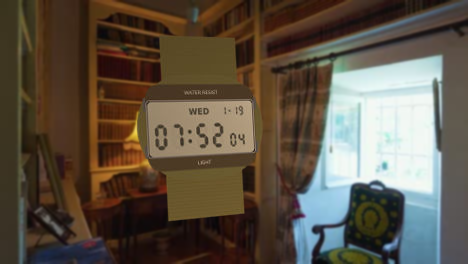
7.52.04
